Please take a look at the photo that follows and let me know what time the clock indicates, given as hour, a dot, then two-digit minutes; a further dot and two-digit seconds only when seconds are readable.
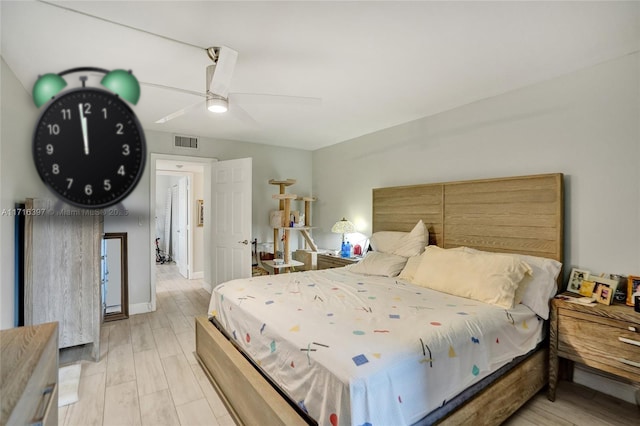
11.59
